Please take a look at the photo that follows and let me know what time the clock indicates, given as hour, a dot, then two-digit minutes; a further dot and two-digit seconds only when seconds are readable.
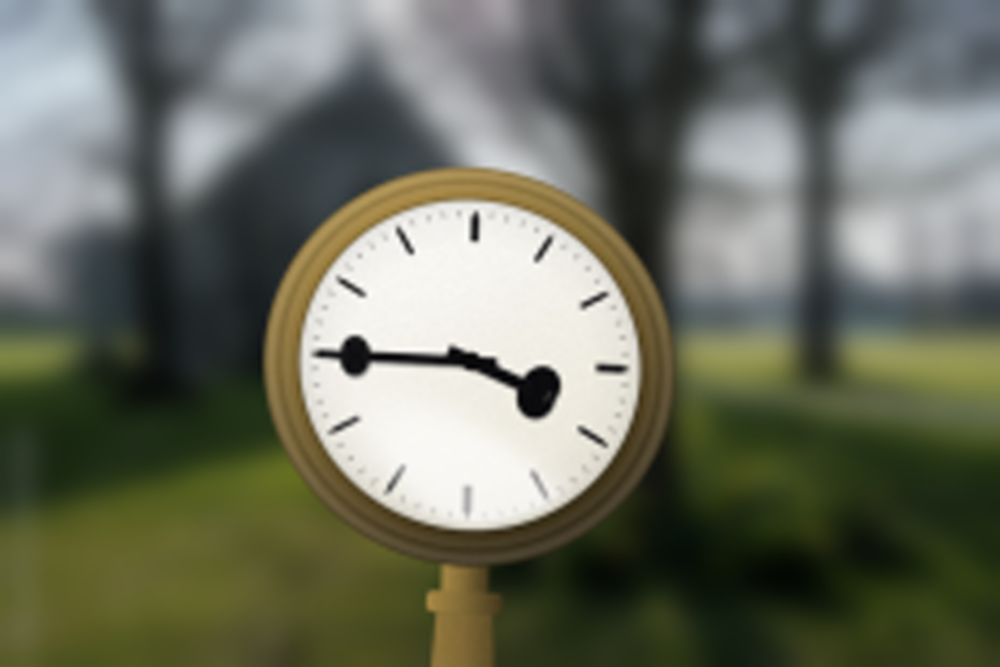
3.45
